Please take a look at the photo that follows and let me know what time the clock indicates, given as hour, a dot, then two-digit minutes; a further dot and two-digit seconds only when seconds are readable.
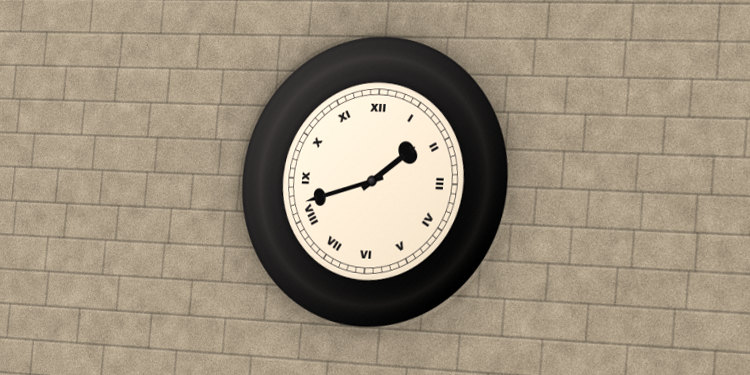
1.42
